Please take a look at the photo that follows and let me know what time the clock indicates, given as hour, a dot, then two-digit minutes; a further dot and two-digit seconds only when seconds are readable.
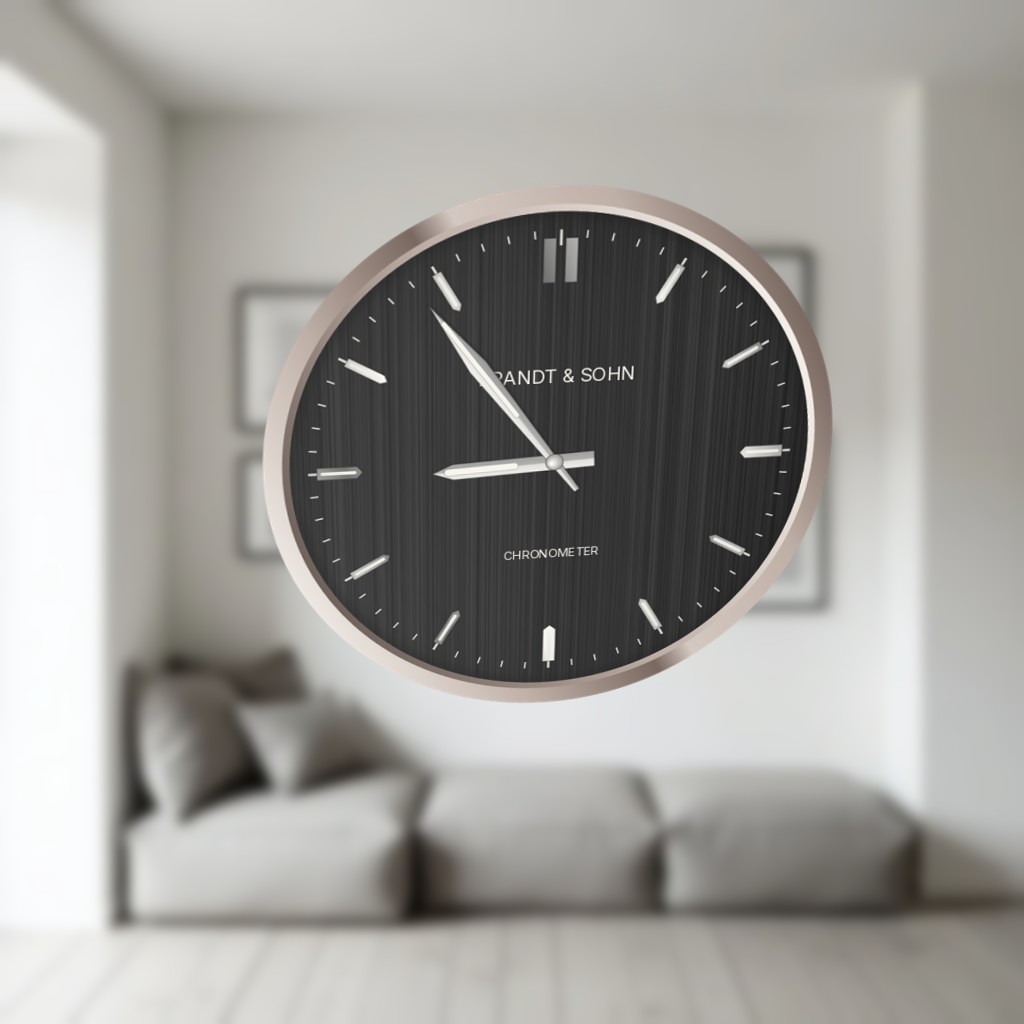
8.54
